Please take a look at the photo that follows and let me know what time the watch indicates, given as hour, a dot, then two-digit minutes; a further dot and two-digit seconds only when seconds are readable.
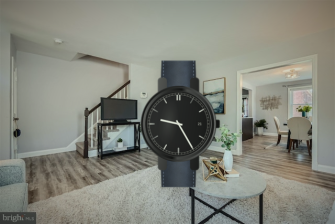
9.25
